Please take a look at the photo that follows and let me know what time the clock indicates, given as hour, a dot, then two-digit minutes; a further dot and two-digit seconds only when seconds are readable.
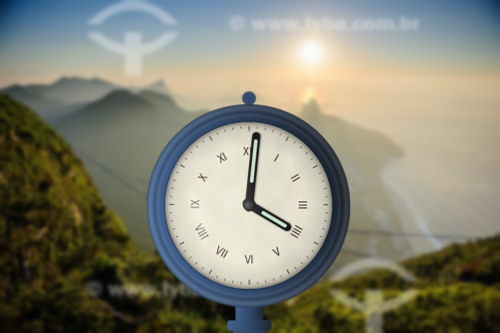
4.01
